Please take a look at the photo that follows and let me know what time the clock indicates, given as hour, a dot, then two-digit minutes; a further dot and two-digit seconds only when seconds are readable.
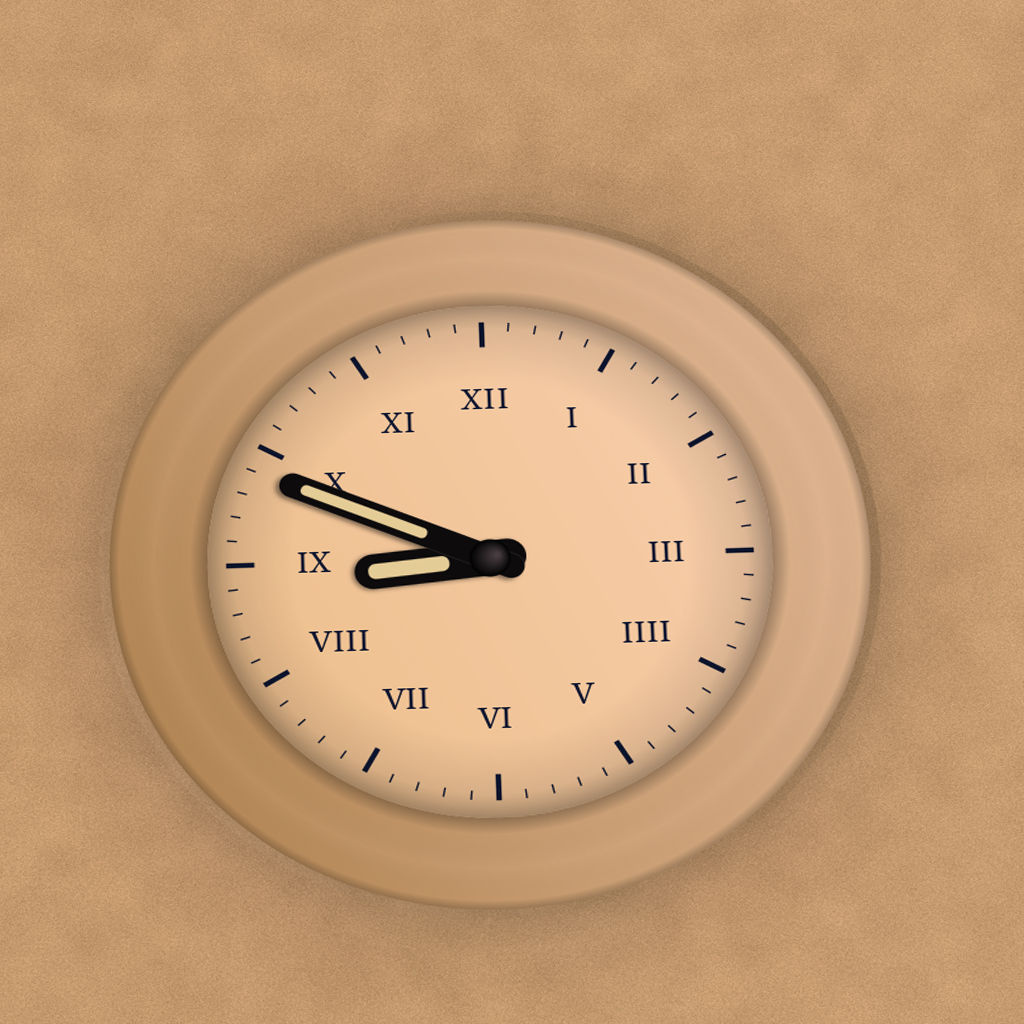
8.49
